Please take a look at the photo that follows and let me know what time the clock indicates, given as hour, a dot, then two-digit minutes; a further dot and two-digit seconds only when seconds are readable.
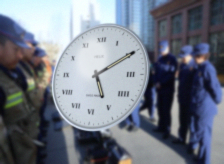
5.10
